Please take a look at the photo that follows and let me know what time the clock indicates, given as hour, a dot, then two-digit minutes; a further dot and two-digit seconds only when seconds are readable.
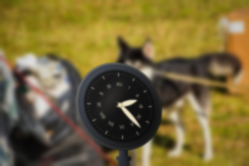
2.23
